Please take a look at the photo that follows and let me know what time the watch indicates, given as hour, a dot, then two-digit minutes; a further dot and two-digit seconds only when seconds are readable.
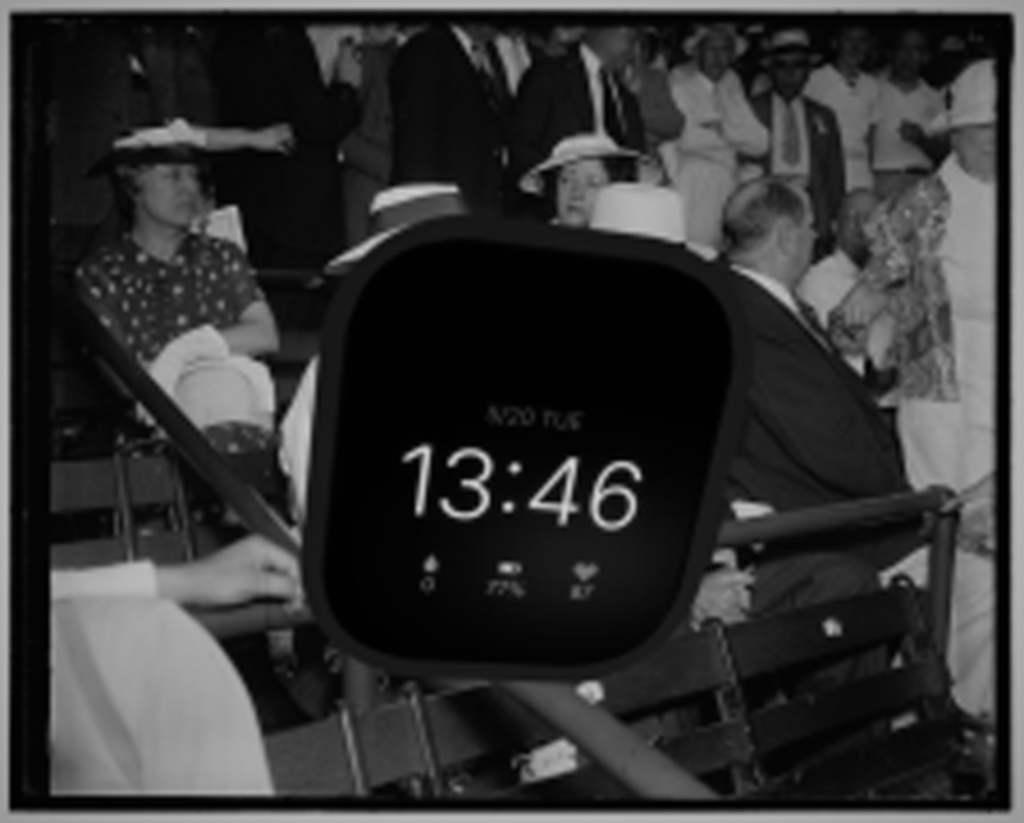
13.46
